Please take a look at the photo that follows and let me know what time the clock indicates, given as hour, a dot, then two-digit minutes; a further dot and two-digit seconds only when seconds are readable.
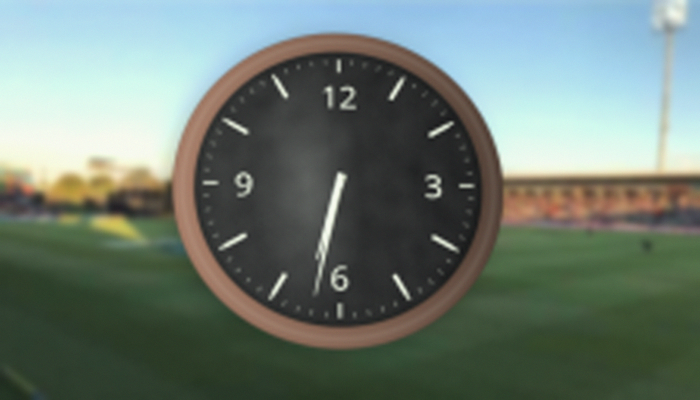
6.32
